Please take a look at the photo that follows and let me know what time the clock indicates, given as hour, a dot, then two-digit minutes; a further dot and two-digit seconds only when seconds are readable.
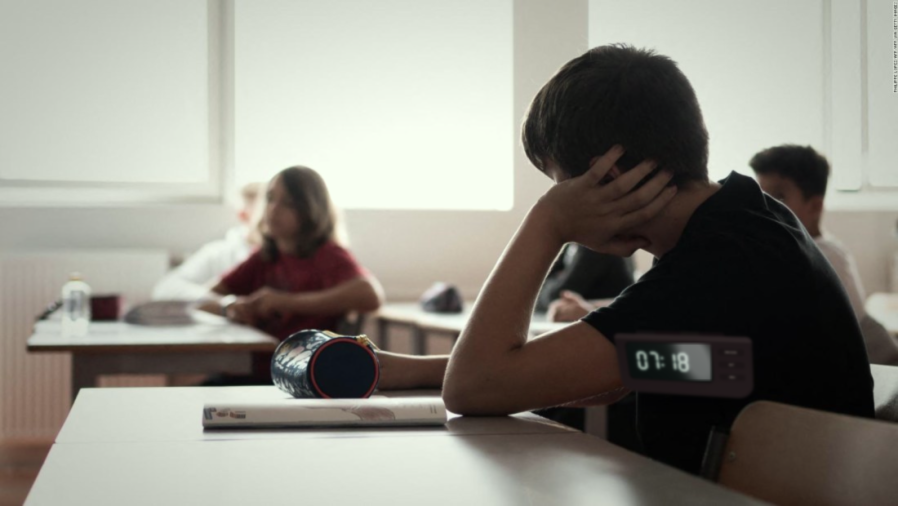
7.18
